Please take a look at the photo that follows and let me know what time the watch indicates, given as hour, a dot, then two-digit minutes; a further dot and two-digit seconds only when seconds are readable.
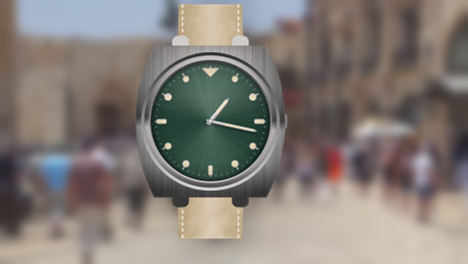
1.17
